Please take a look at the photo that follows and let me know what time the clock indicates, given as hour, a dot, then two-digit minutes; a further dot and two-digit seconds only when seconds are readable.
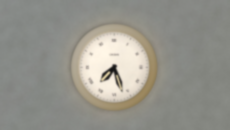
7.27
